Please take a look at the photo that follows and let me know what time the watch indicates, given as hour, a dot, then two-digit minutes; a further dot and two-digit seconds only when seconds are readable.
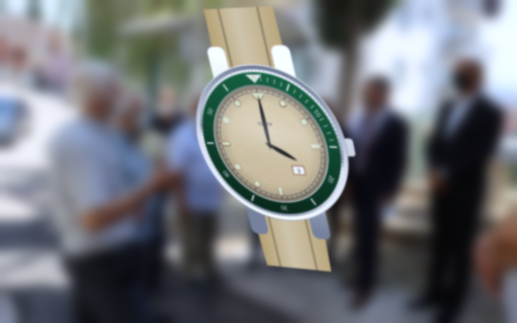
4.00
